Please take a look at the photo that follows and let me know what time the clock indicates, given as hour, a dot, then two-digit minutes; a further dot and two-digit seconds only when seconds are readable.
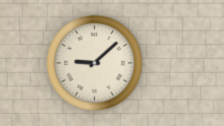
9.08
